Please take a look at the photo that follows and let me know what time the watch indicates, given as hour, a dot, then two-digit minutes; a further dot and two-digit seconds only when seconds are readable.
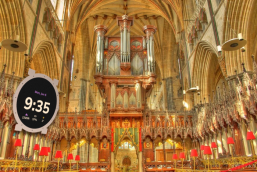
9.35
